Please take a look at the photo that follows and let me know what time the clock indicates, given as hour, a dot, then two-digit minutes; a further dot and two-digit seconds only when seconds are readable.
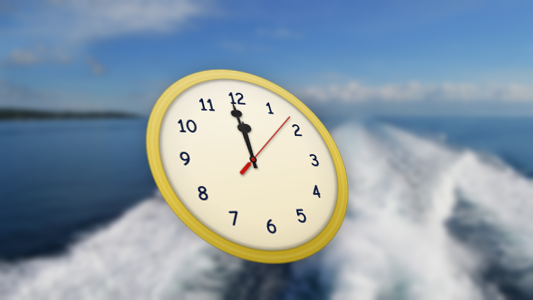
11.59.08
